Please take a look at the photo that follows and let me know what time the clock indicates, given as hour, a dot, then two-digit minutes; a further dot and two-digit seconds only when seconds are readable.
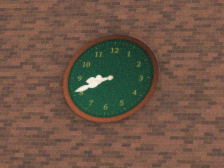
8.41
